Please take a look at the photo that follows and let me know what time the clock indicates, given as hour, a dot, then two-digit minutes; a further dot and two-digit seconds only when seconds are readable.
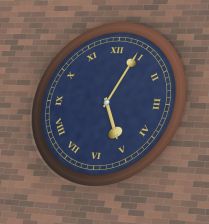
5.04
